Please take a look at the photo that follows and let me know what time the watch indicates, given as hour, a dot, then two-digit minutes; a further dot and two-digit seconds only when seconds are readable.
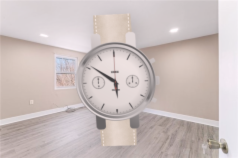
5.51
